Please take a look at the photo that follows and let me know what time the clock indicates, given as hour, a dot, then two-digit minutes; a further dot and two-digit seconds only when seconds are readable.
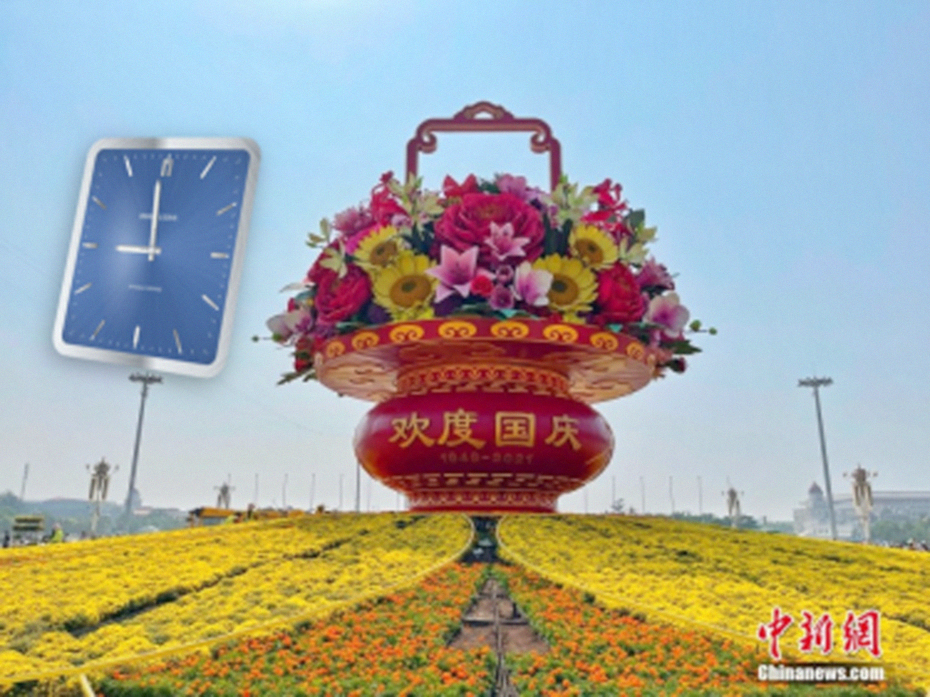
8.59
